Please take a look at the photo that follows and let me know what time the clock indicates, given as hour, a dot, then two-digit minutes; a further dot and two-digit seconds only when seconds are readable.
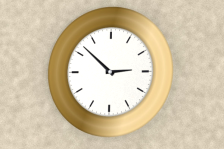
2.52
